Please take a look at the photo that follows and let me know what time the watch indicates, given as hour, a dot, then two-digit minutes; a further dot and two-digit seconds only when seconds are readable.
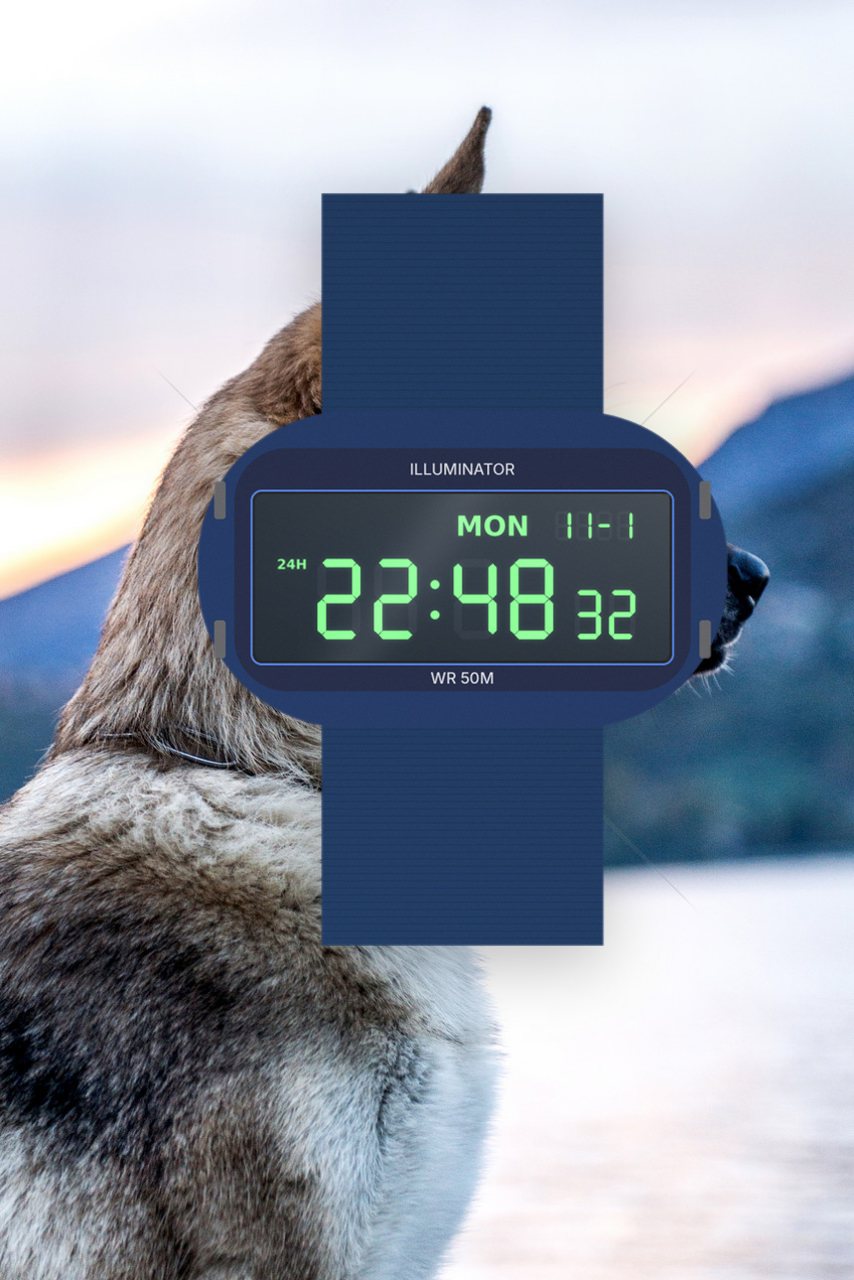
22.48.32
